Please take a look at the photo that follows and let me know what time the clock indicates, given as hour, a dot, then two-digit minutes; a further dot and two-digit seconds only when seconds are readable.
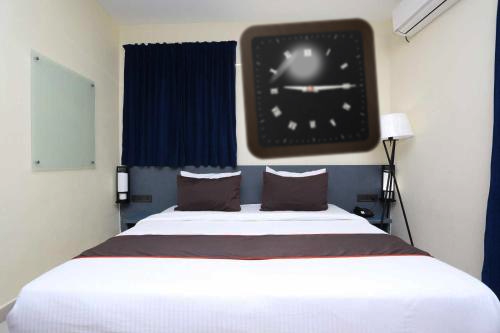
9.15
